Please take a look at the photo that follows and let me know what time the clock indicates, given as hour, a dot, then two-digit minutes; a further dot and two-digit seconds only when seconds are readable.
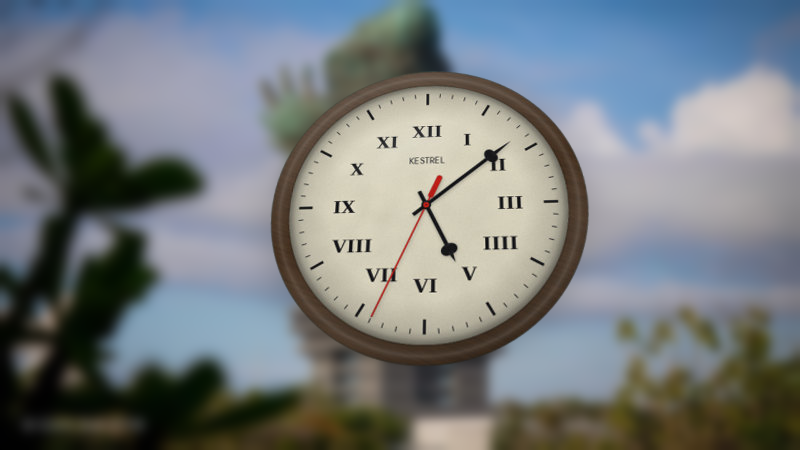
5.08.34
